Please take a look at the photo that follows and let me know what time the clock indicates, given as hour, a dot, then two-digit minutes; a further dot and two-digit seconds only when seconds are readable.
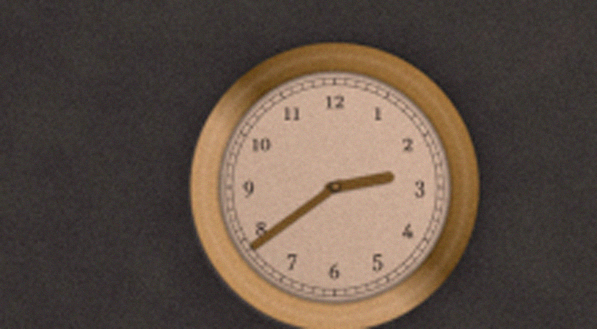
2.39
